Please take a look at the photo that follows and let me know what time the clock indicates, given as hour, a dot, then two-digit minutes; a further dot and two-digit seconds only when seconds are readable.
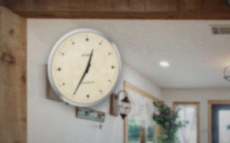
12.35
